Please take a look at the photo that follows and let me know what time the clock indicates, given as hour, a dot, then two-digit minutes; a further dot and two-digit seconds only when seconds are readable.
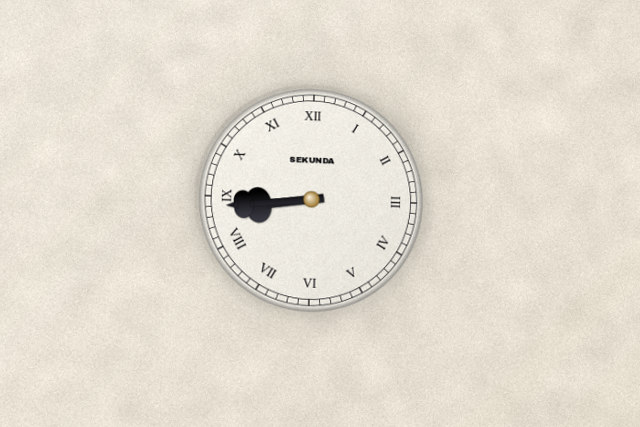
8.44
